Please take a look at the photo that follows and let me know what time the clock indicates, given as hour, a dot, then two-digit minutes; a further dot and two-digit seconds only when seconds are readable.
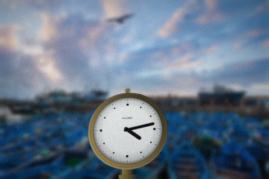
4.13
